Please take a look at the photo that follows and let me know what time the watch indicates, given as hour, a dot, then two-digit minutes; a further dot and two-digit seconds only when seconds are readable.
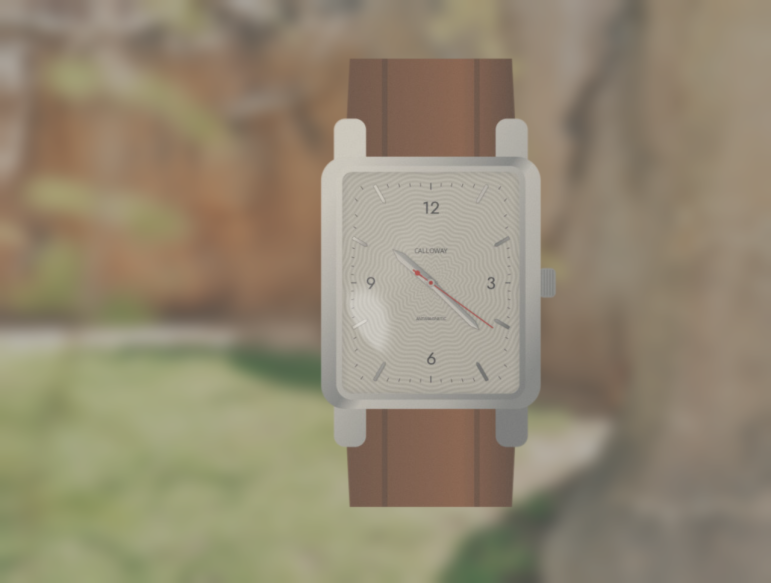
10.22.21
